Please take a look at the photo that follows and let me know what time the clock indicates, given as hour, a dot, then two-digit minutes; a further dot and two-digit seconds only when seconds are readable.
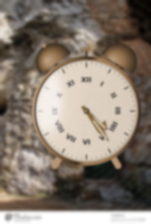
4.24
